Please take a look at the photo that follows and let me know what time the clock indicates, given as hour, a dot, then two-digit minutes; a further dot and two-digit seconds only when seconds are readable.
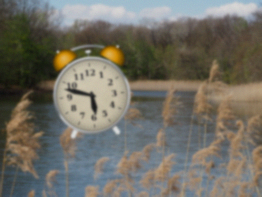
5.48
